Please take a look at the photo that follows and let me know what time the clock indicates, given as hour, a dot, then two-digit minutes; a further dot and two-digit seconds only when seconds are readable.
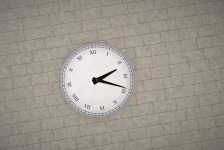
2.19
